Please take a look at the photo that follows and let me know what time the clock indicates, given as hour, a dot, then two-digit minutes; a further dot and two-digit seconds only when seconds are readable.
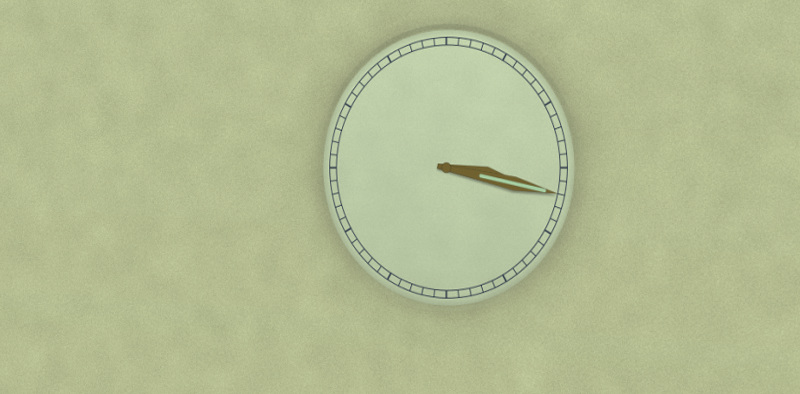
3.17
